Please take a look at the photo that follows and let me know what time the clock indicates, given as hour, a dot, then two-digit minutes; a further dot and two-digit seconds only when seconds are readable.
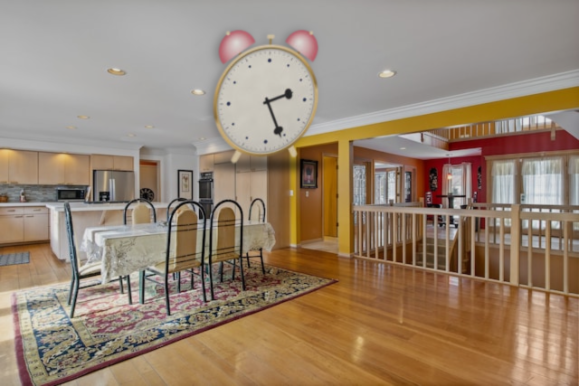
2.26
